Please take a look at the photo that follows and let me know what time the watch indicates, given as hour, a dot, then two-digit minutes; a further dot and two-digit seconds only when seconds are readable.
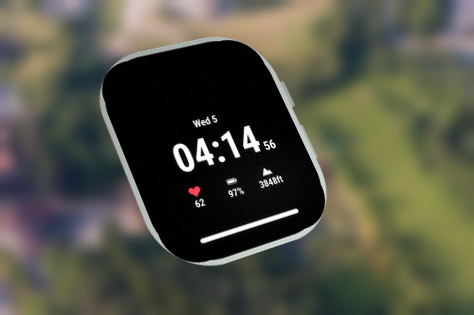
4.14.56
